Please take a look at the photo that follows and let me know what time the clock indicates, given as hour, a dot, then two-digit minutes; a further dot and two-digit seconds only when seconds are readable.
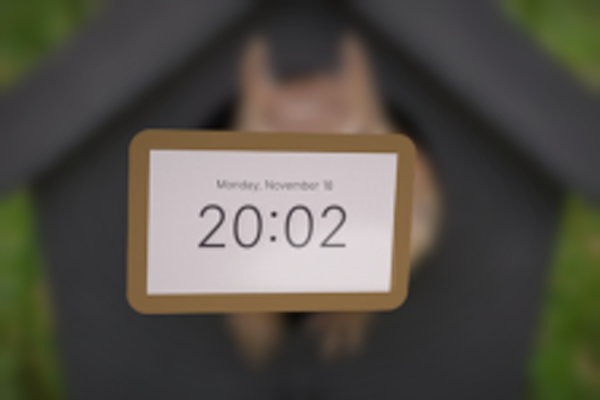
20.02
